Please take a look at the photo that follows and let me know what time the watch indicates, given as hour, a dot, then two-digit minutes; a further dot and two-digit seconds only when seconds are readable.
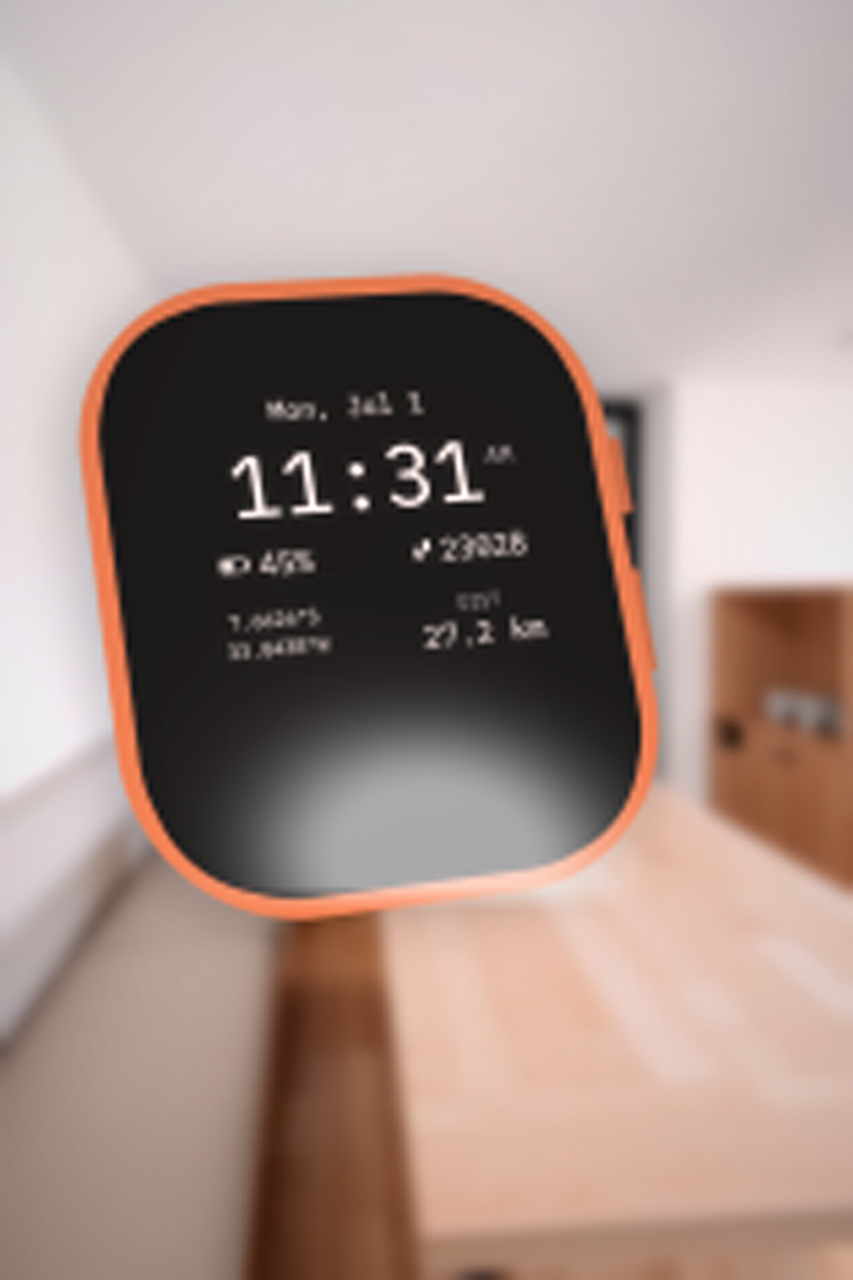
11.31
